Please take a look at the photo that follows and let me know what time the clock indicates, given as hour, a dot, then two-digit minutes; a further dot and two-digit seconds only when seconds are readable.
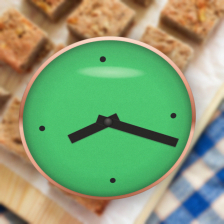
8.19
